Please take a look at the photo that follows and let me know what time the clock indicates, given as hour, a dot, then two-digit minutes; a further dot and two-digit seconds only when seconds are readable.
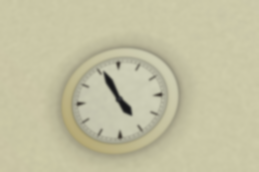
4.56
